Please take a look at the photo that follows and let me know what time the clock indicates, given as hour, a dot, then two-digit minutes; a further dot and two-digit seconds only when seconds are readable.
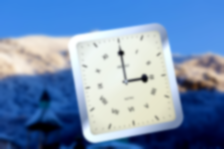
3.00
